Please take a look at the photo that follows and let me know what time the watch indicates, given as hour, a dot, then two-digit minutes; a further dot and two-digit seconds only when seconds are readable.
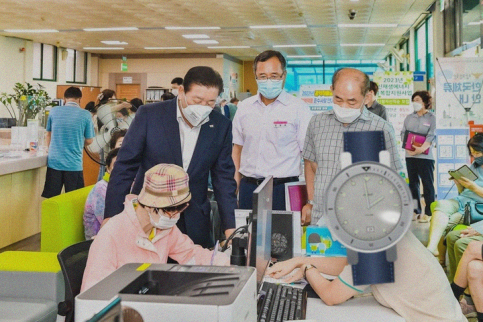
1.59
